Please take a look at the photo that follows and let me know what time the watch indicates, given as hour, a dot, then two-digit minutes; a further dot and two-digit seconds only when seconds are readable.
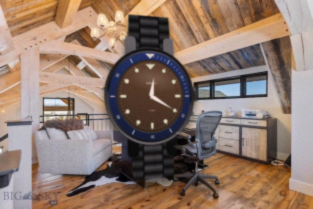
12.20
